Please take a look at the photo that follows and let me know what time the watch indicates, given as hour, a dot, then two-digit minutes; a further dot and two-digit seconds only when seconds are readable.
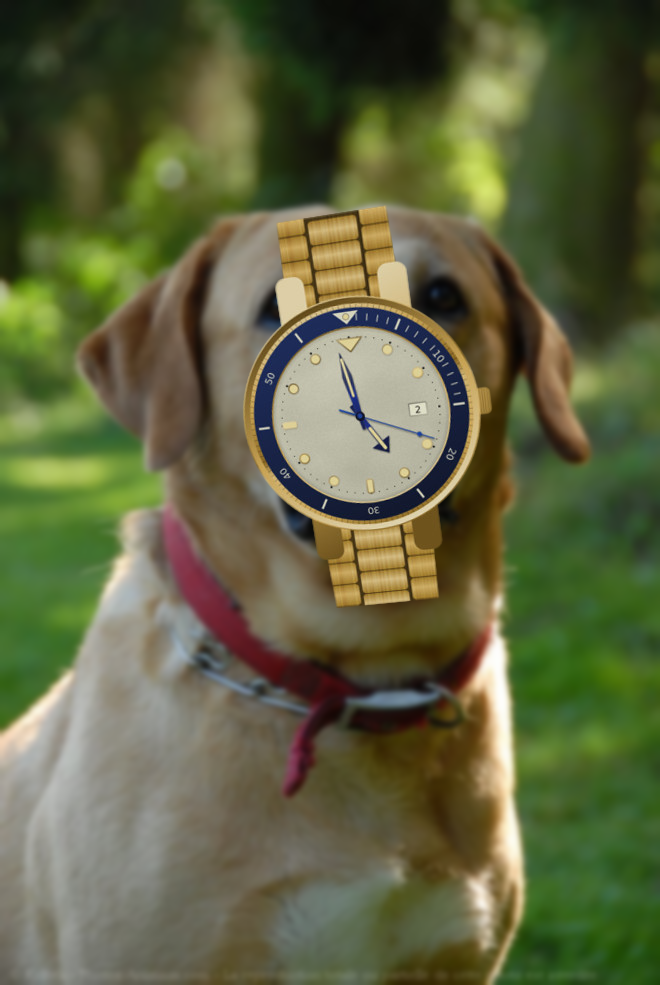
4.58.19
